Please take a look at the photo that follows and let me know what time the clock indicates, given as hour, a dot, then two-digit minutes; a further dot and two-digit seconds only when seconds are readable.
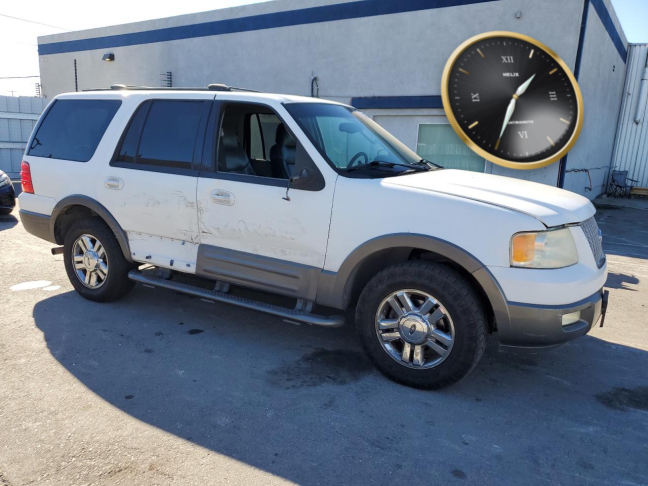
1.35
